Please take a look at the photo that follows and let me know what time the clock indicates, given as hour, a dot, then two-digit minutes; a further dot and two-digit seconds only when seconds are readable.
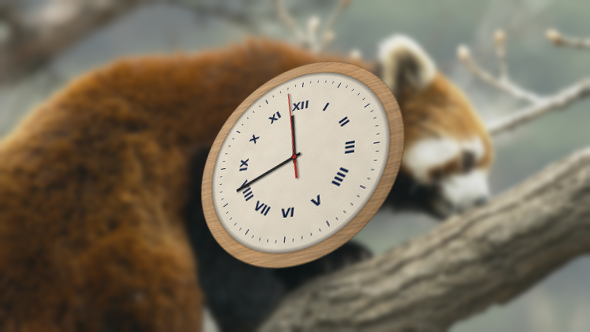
11.40.58
